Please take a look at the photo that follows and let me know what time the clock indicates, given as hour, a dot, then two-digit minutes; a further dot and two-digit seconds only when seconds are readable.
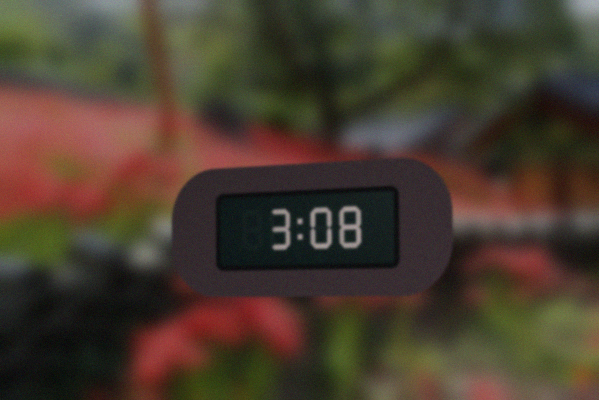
3.08
